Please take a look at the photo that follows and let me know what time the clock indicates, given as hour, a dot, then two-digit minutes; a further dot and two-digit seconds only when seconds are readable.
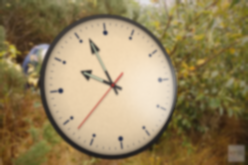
9.56.38
